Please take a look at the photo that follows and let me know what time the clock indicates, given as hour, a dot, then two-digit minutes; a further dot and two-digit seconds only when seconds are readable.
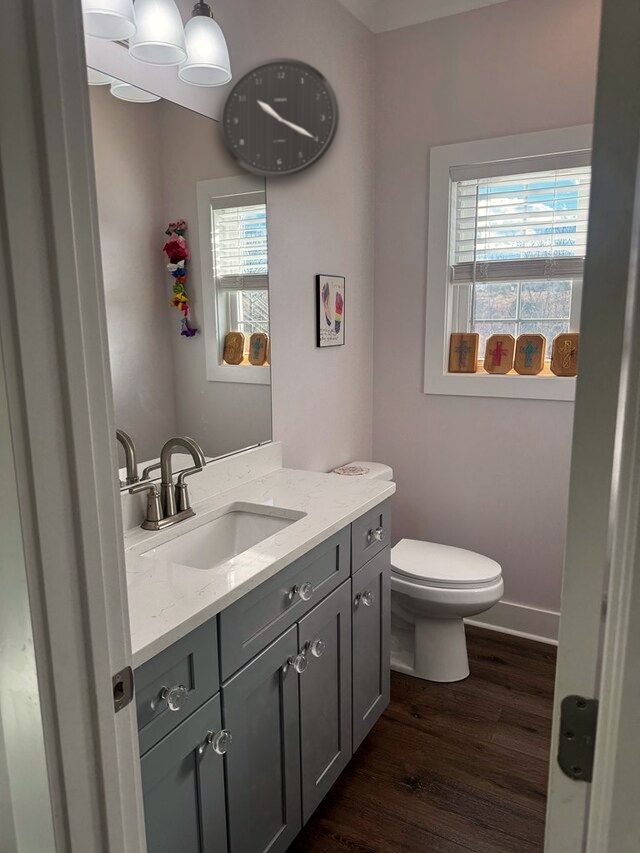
10.20
